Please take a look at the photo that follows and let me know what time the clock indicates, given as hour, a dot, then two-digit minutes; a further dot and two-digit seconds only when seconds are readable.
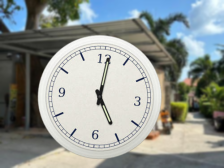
5.01
